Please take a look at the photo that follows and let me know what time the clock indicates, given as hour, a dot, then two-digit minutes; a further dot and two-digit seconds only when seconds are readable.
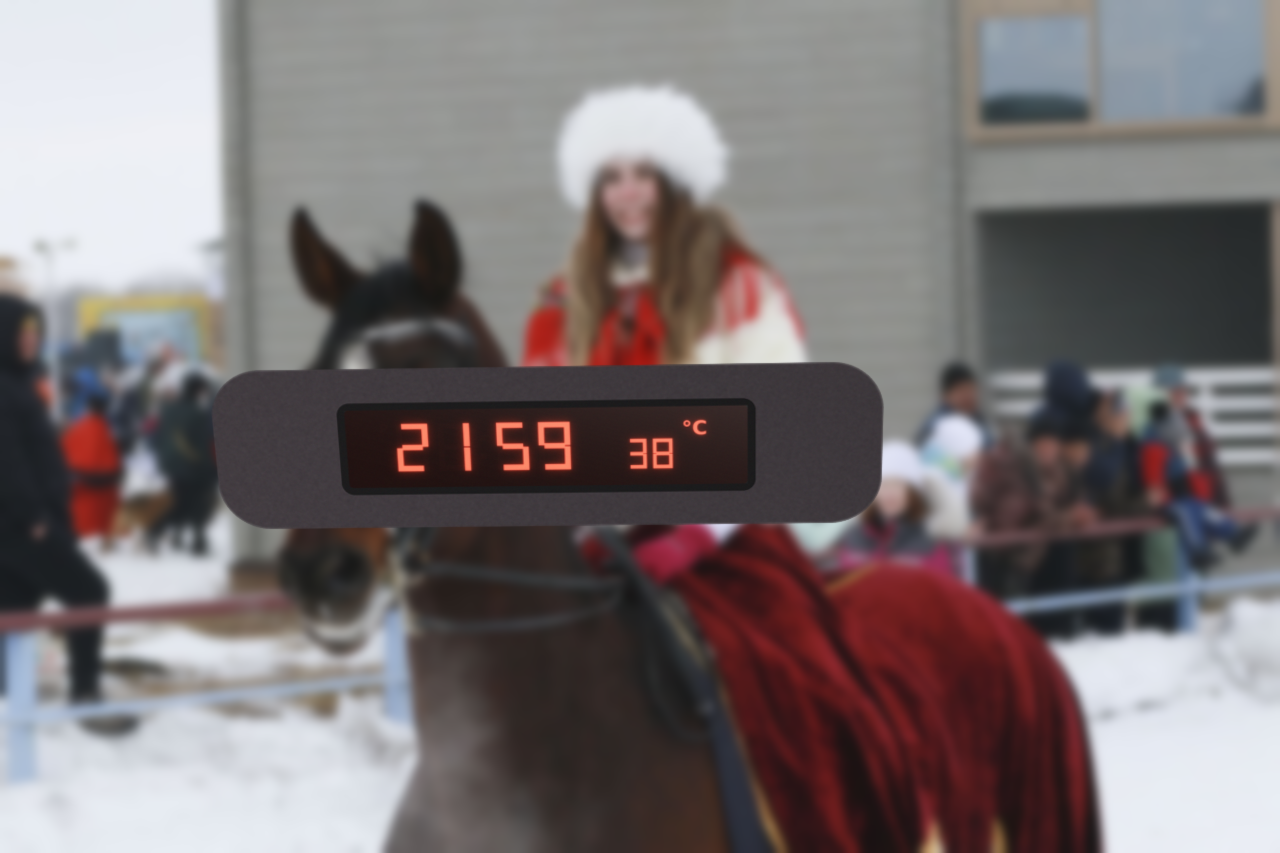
21.59
